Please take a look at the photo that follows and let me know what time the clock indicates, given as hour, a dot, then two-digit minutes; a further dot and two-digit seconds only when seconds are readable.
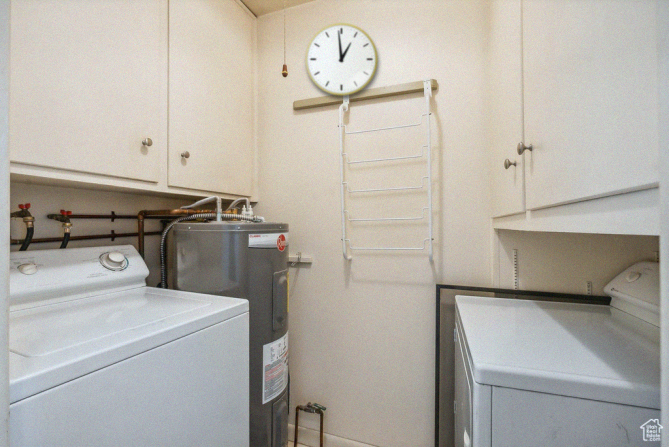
12.59
